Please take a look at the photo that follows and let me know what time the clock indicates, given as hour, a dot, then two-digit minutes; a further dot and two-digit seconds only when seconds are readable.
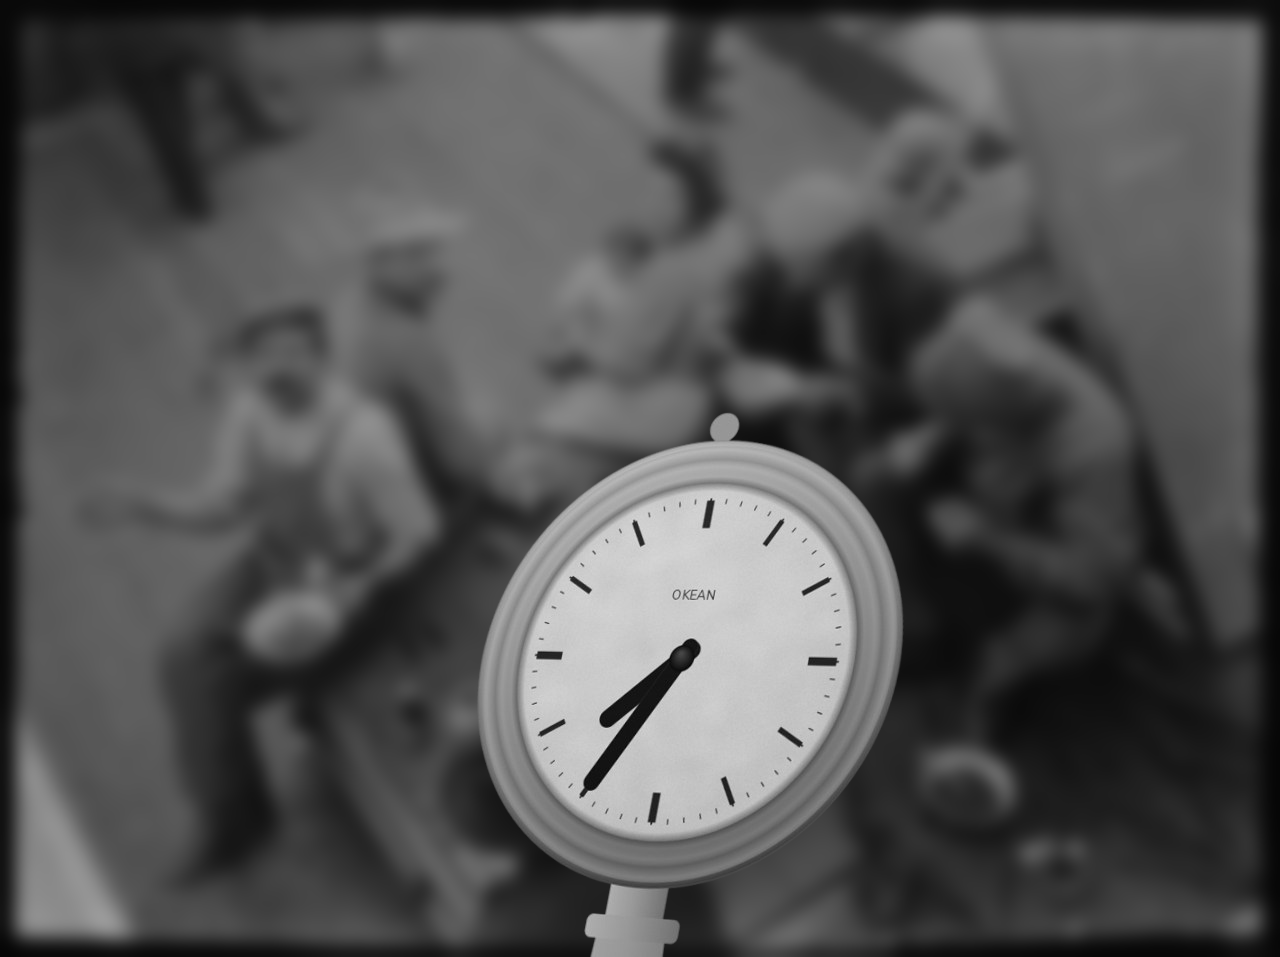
7.35
